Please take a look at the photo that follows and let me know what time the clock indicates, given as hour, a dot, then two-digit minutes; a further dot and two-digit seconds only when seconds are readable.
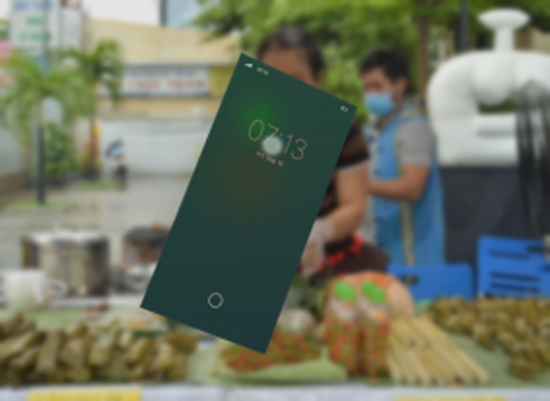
7.13
